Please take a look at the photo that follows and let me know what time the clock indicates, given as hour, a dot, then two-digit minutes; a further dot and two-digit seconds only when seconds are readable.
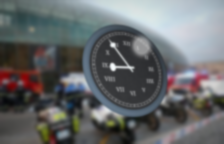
8.54
